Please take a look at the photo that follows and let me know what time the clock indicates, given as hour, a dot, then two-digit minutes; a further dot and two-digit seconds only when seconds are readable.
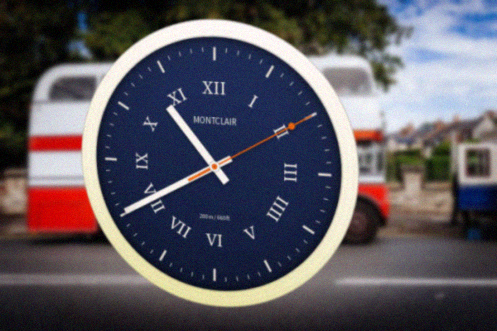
10.40.10
